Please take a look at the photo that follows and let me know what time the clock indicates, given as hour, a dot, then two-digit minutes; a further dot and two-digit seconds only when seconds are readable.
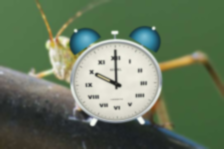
10.00
